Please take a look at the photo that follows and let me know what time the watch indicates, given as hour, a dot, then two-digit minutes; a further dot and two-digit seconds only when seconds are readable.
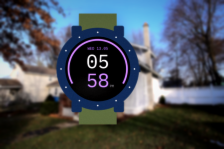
5.58
